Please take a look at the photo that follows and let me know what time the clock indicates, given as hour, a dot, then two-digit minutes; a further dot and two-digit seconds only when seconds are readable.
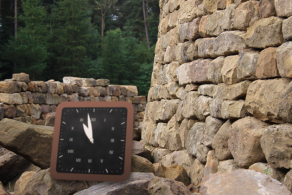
10.58
